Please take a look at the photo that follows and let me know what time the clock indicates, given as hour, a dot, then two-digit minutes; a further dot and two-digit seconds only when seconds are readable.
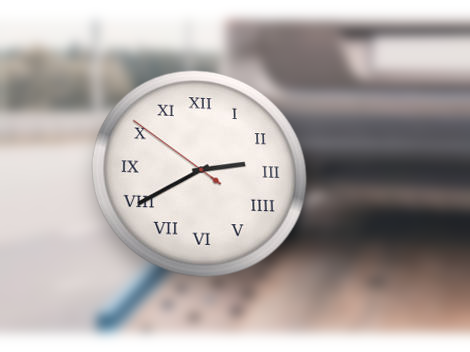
2.39.51
